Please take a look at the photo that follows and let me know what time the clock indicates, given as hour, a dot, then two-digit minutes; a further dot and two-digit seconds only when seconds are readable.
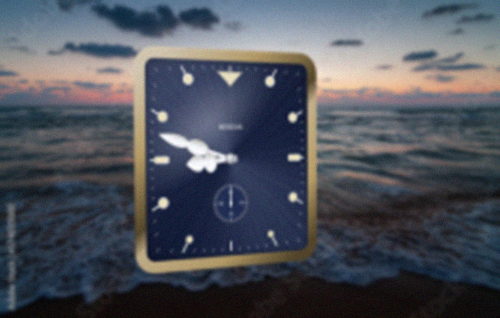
8.48
